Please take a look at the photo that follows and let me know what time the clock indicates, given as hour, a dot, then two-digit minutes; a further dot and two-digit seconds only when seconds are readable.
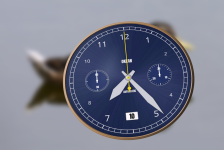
7.24
